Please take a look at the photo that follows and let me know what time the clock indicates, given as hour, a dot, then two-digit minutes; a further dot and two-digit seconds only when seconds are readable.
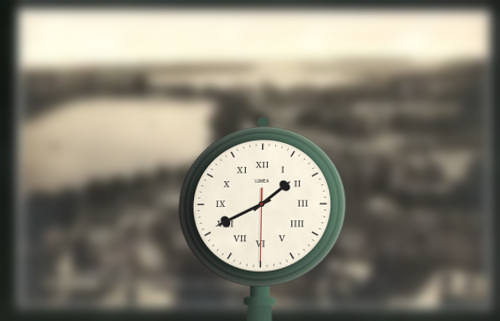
1.40.30
